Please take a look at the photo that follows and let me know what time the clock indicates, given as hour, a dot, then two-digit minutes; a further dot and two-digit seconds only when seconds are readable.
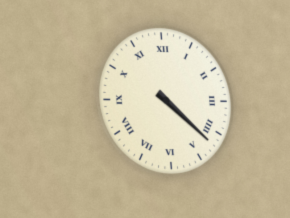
4.22
